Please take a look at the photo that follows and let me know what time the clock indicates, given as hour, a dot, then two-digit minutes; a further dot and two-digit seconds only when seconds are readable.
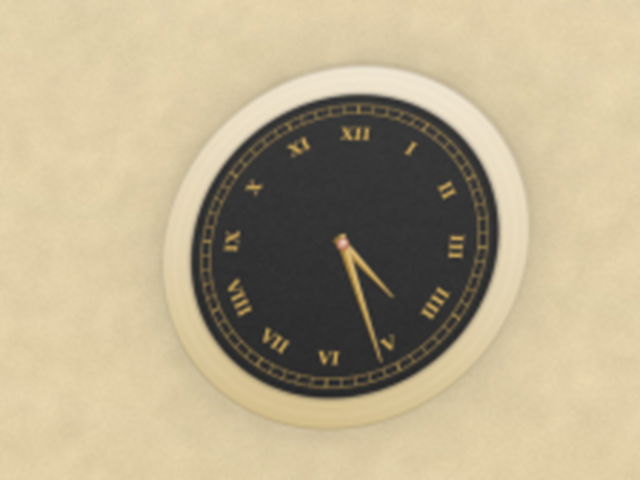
4.26
